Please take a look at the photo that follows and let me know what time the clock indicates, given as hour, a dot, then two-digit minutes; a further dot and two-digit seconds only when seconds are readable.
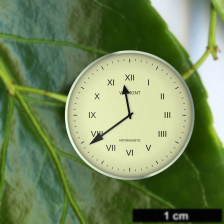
11.39
